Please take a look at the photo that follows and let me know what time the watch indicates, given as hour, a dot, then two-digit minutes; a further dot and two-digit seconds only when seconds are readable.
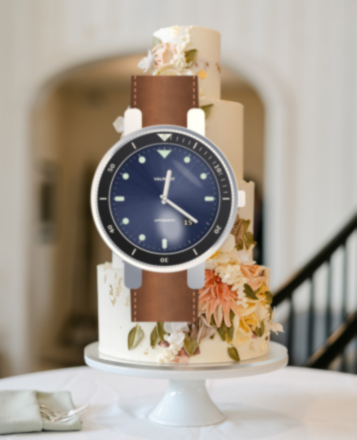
12.21
